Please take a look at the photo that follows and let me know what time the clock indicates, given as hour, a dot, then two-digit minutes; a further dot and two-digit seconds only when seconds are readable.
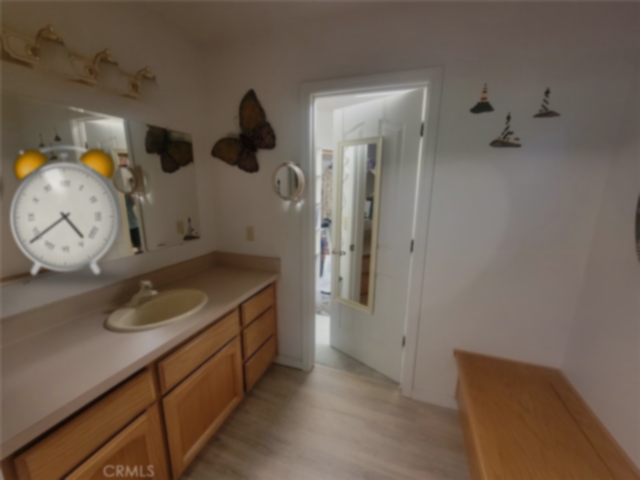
4.39
